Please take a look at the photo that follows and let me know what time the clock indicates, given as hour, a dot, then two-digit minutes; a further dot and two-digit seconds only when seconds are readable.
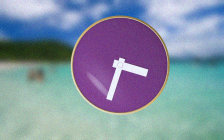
3.33
